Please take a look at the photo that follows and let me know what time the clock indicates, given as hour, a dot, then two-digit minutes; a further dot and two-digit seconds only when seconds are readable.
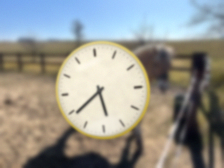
5.39
